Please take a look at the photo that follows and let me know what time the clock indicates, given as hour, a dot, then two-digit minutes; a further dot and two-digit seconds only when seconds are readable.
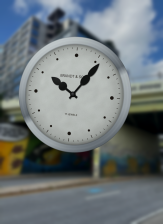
10.06
